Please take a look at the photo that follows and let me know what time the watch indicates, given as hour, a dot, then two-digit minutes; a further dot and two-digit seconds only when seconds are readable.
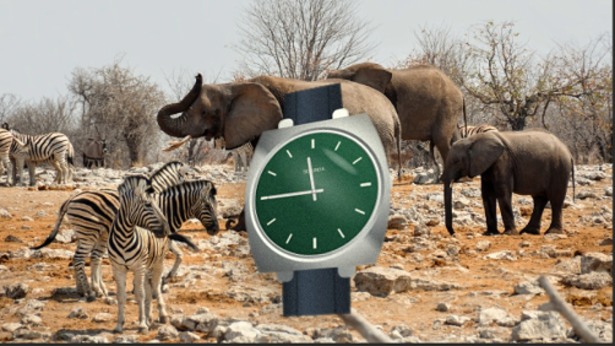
11.45
